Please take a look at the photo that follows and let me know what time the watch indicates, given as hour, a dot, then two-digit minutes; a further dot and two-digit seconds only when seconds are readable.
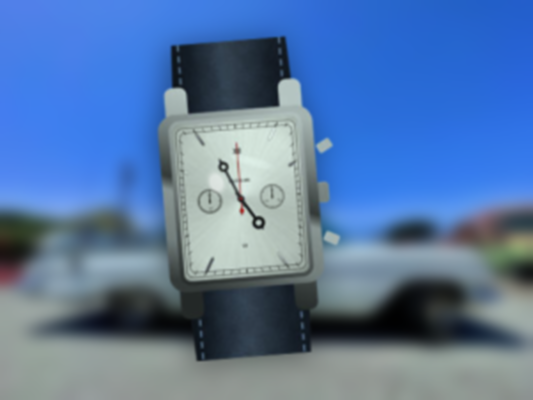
4.56
